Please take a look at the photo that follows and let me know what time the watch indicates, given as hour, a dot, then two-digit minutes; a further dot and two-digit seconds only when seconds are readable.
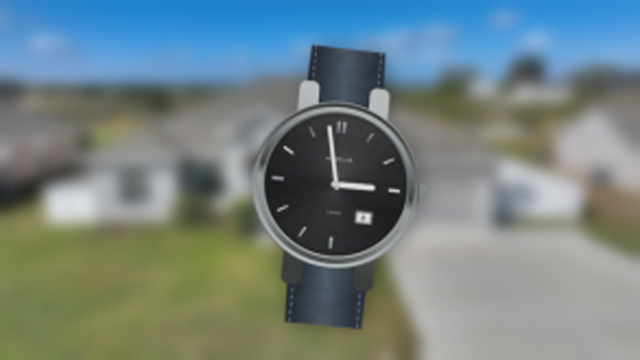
2.58
